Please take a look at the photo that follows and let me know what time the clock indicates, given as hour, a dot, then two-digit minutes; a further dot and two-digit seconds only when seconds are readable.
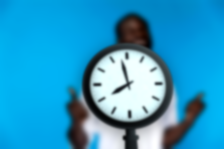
7.58
